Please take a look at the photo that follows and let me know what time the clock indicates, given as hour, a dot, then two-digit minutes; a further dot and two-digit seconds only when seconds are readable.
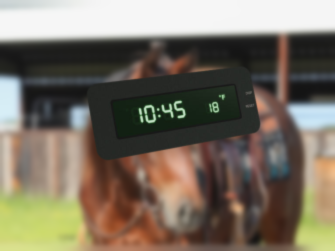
10.45
